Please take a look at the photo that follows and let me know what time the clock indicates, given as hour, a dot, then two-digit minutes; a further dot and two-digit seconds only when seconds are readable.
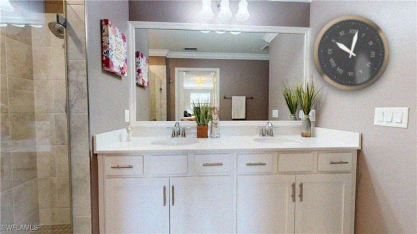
10.02
